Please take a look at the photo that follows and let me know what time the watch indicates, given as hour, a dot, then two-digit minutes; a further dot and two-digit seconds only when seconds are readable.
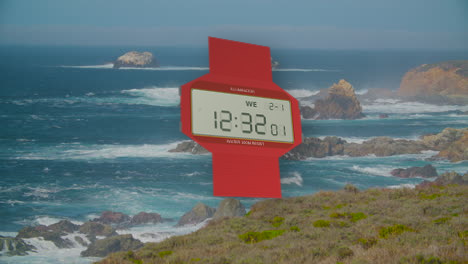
12.32.01
